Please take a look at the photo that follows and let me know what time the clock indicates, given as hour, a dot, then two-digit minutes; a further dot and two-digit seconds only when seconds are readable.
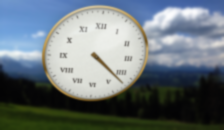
4.22
